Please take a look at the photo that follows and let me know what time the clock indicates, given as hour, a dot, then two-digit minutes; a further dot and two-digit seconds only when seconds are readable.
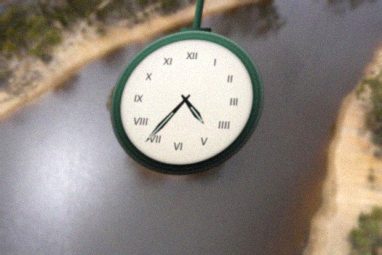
4.36
